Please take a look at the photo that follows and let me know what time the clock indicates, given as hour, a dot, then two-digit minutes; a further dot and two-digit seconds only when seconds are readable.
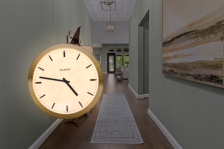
4.47
